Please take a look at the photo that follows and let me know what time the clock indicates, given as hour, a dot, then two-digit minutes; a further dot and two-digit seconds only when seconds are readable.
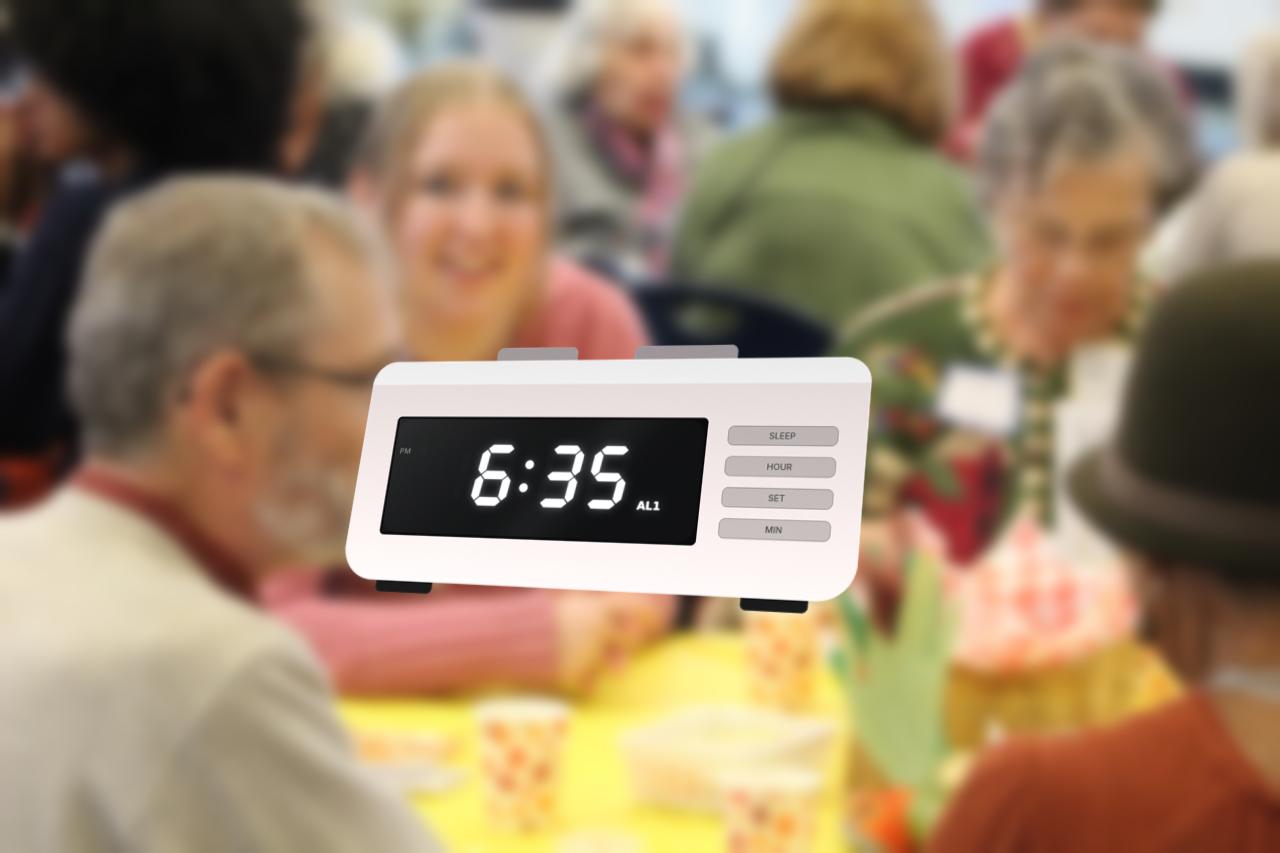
6.35
